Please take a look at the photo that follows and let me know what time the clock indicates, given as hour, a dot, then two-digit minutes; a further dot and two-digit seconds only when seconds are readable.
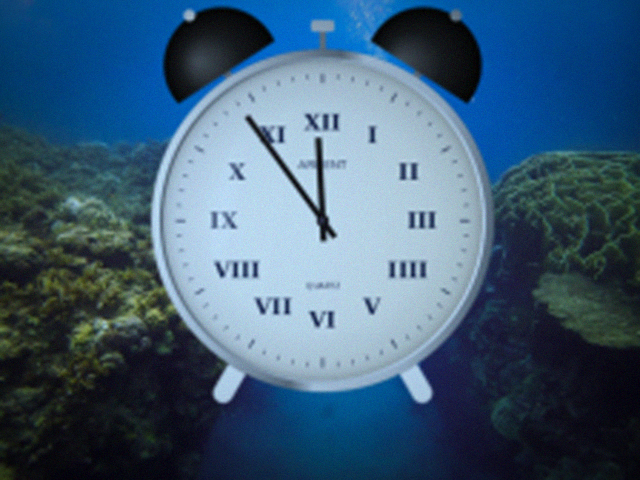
11.54
